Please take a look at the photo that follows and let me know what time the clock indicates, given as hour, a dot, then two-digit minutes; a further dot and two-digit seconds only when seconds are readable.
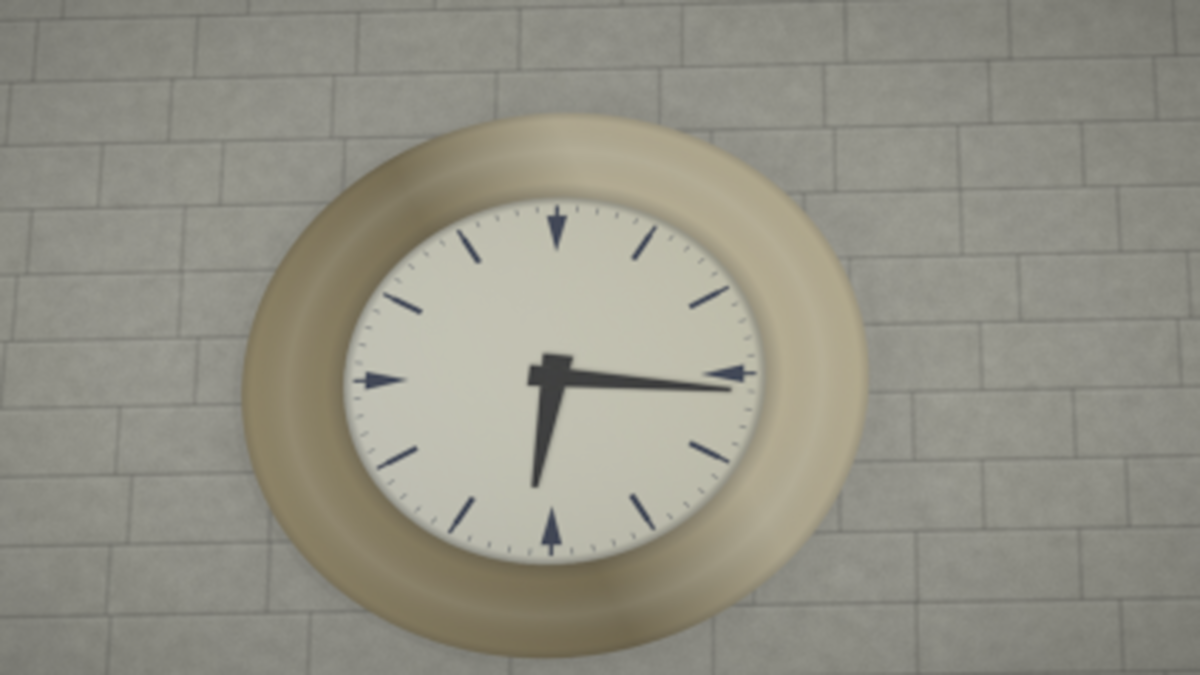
6.16
